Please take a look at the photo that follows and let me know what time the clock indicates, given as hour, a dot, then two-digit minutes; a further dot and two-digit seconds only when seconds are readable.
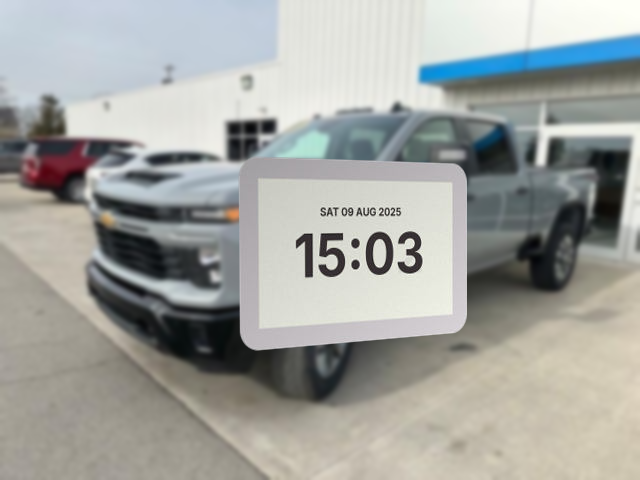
15.03
